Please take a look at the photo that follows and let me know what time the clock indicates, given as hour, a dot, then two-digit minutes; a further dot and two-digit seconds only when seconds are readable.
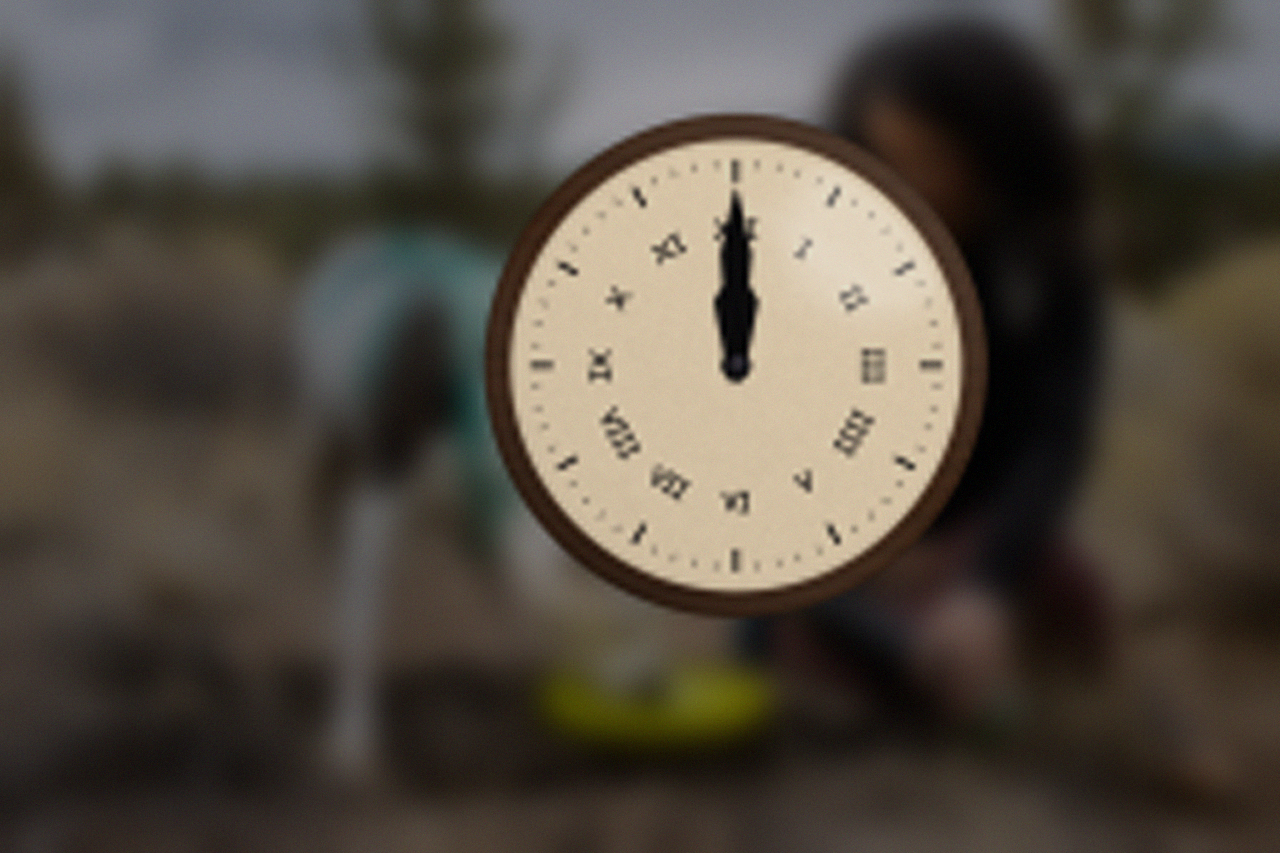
12.00
